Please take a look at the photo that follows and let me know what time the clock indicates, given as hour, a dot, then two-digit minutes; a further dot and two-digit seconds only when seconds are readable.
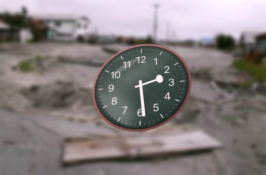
2.29
